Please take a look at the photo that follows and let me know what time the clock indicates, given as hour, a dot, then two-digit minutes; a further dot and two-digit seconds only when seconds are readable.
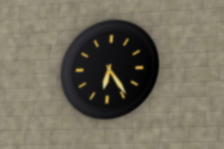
6.24
